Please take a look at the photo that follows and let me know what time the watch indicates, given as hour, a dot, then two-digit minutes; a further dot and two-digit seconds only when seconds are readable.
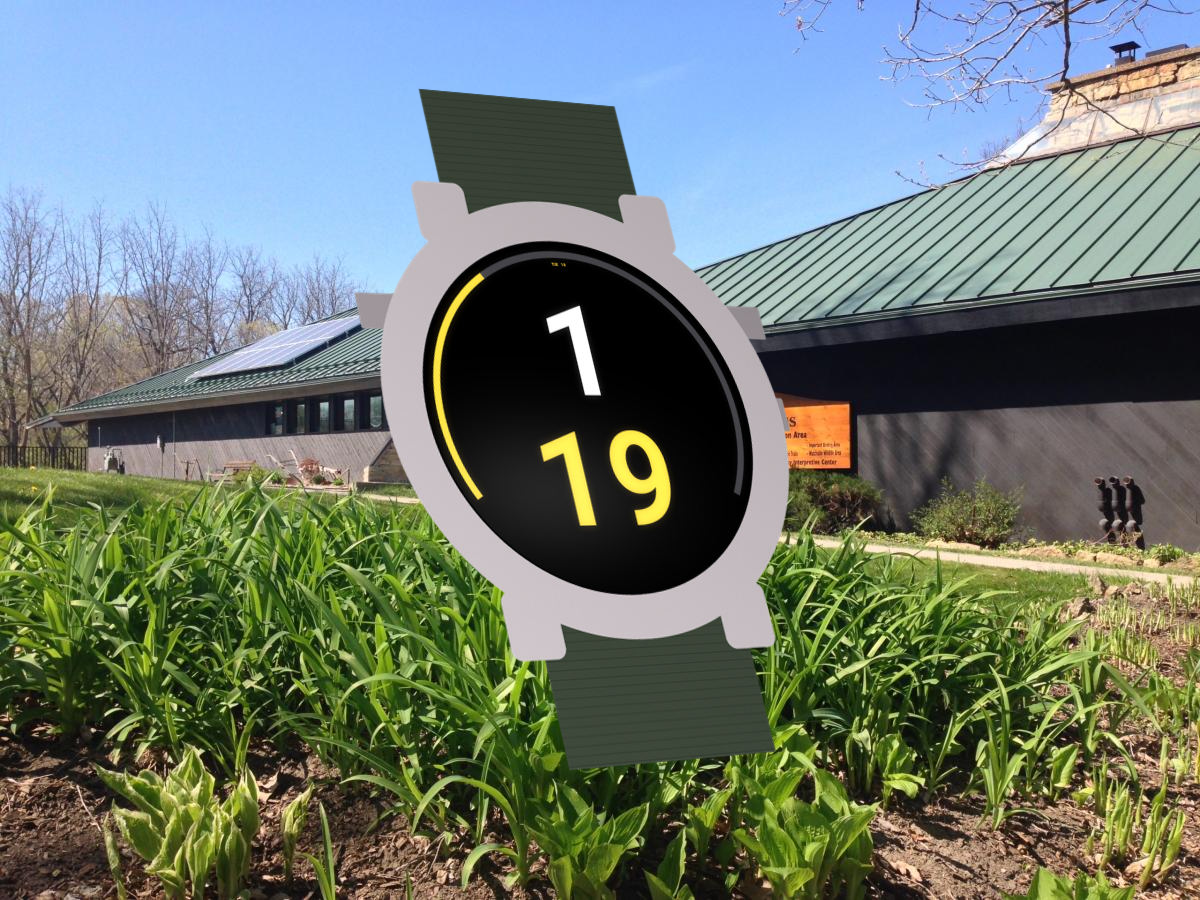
1.19
